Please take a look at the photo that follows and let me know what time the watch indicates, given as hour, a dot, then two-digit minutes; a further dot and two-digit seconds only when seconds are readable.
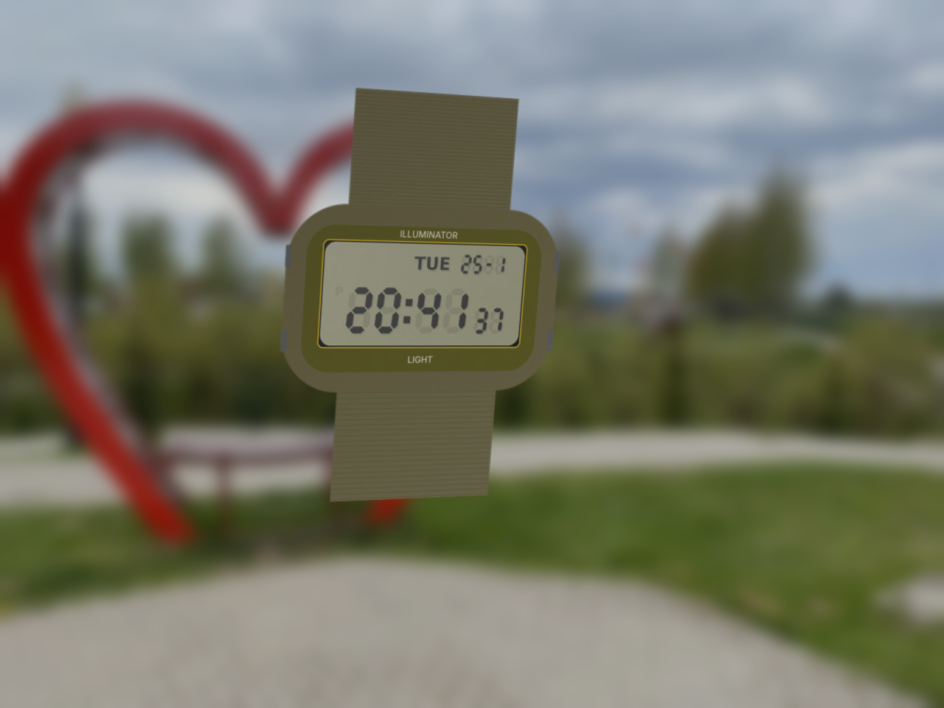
20.41.37
